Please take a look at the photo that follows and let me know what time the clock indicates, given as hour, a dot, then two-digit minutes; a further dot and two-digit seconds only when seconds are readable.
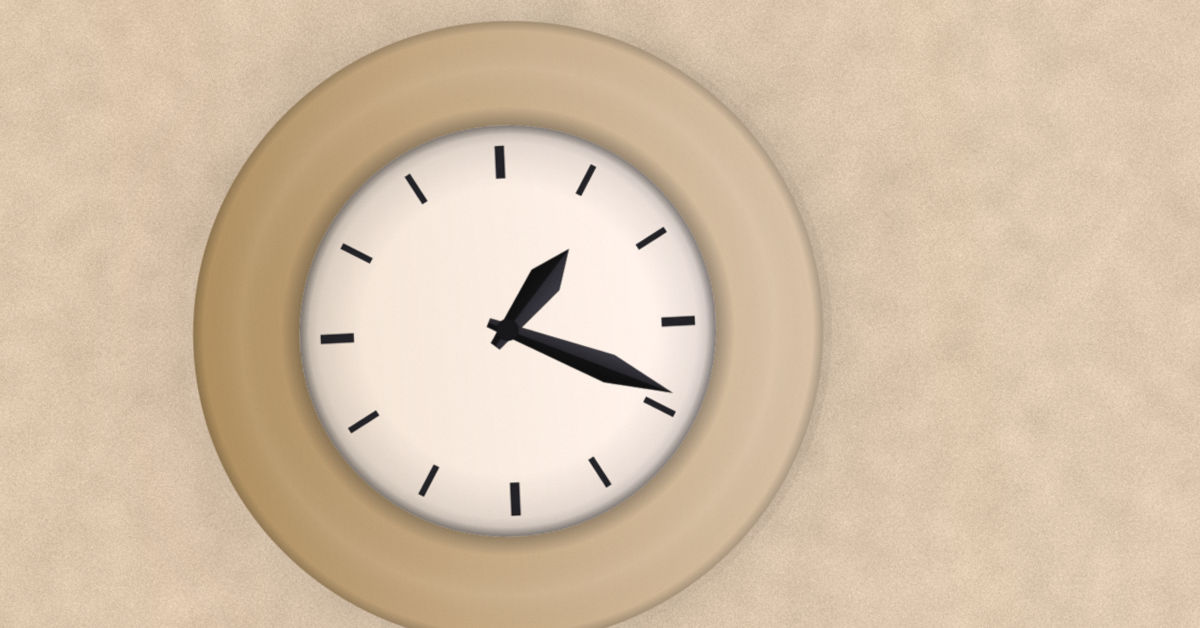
1.19
